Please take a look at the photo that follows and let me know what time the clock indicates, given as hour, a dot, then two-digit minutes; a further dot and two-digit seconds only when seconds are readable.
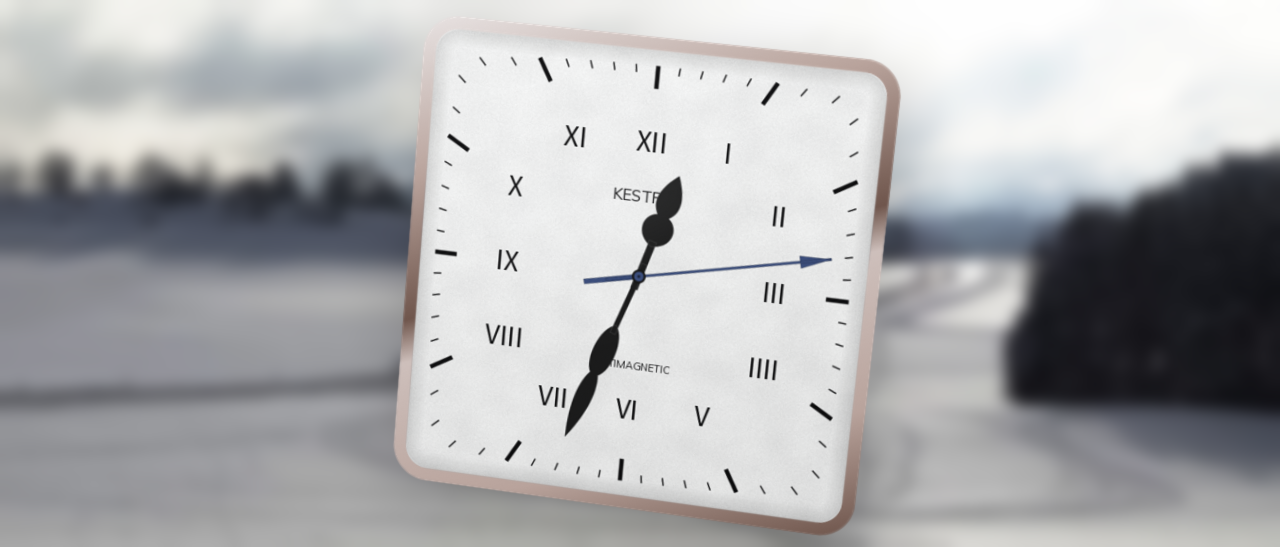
12.33.13
